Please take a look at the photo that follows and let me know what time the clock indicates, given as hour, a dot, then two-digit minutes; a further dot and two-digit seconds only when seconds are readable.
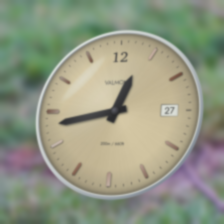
12.43
